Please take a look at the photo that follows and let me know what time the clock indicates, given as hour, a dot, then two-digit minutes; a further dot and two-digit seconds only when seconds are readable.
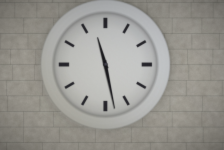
11.28
